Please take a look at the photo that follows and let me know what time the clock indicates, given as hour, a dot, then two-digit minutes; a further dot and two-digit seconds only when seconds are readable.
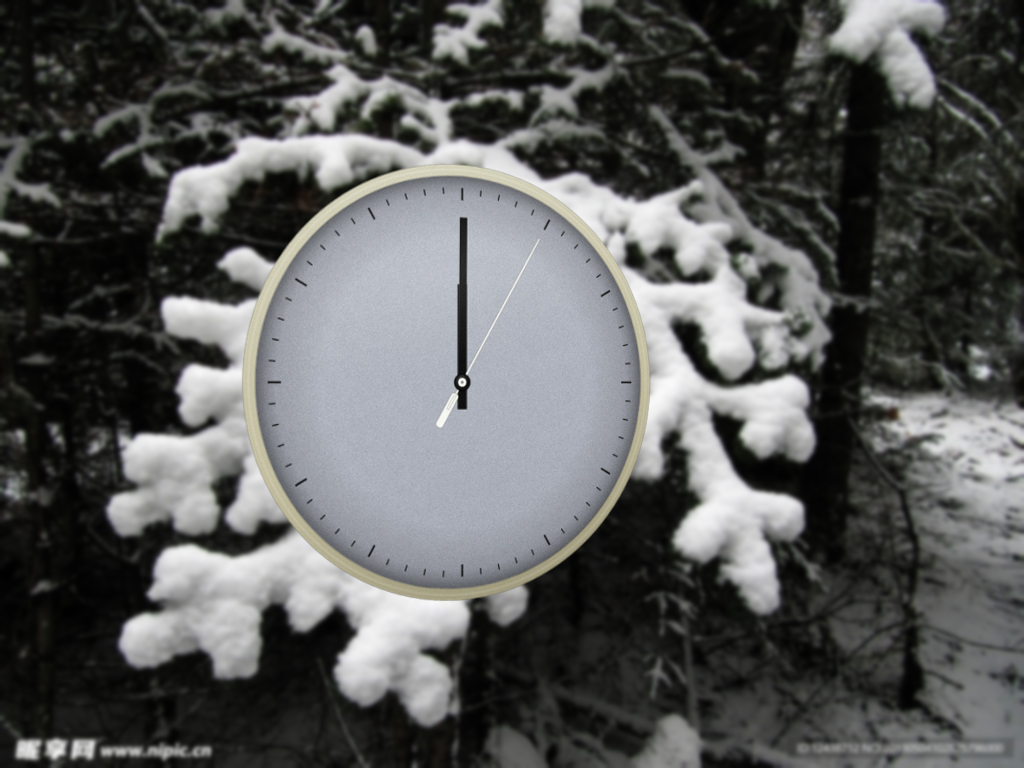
12.00.05
